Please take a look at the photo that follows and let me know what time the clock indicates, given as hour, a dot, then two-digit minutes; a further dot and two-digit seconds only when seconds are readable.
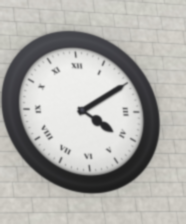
4.10
